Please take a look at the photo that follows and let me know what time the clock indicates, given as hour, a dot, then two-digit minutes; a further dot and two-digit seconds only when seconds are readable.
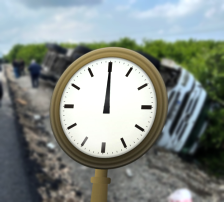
12.00
